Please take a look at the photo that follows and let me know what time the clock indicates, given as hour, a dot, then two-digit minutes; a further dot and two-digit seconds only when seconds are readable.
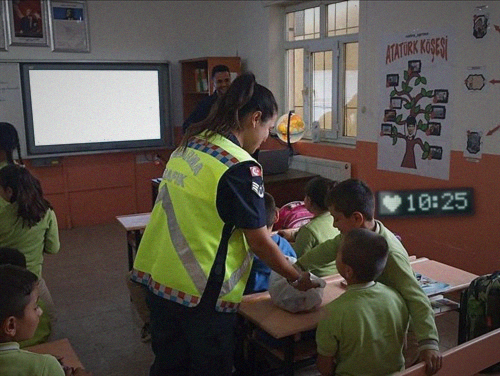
10.25
